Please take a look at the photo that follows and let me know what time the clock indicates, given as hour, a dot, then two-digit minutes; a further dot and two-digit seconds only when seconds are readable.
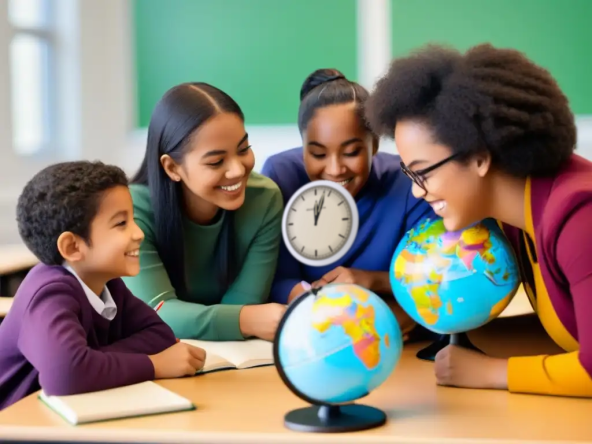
12.03
